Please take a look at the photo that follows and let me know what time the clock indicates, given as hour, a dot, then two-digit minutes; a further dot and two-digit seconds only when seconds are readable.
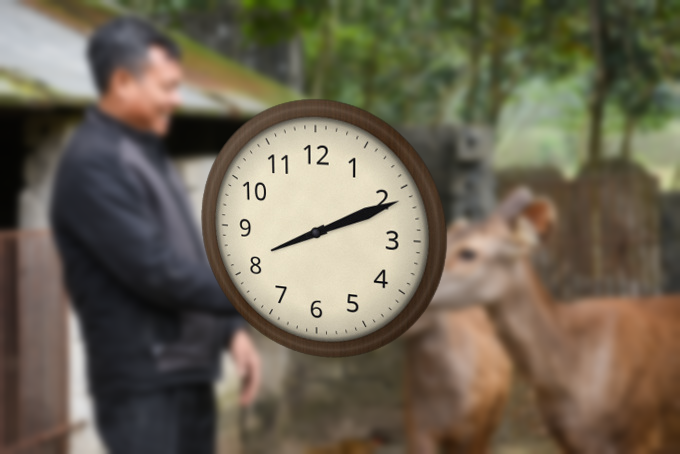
8.11
